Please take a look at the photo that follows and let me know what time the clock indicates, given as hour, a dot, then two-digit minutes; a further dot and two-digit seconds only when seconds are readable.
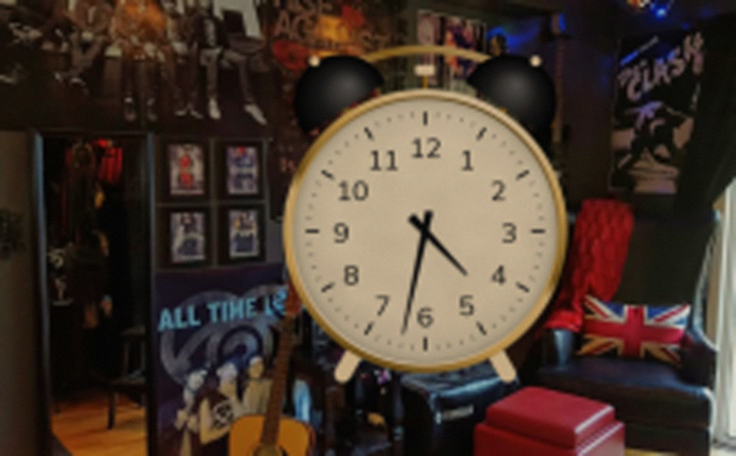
4.32
